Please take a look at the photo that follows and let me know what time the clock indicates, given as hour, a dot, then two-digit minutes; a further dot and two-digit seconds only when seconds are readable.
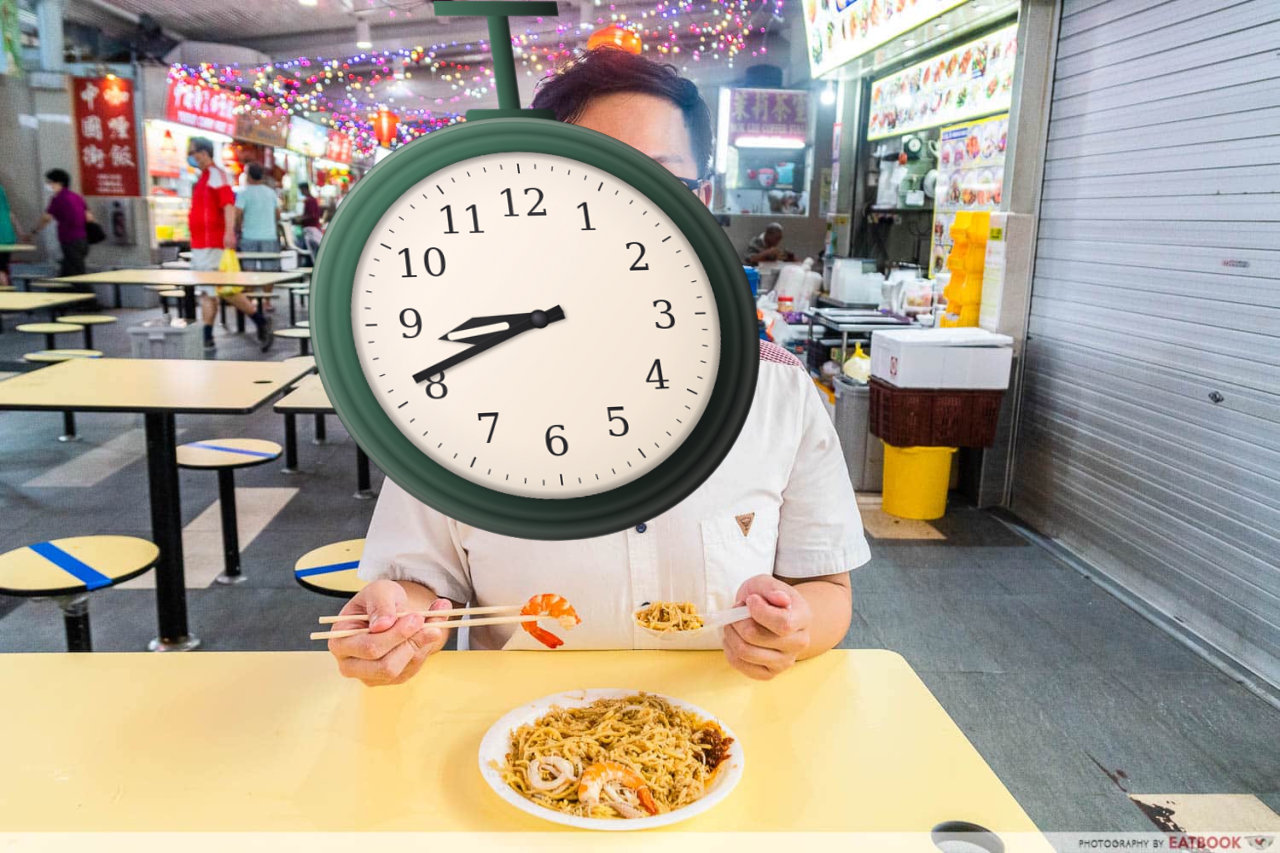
8.41
